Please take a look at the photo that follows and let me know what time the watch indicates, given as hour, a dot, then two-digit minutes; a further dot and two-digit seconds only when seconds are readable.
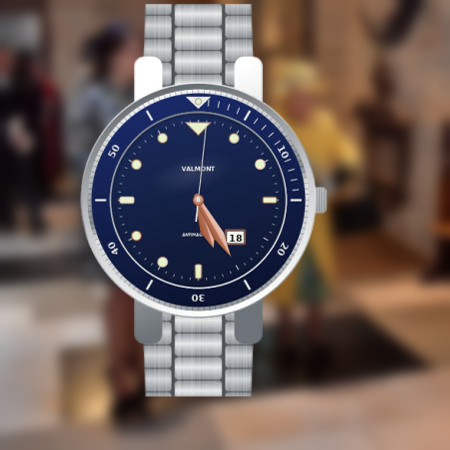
5.25.01
